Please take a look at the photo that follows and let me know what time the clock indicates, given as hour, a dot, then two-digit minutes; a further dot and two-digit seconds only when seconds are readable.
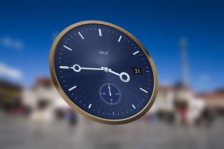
3.45
